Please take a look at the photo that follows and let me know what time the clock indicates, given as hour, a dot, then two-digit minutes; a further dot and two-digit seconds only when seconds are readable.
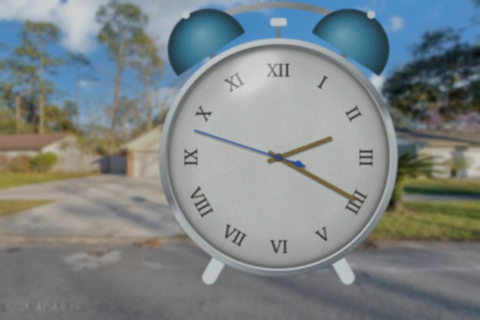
2.19.48
